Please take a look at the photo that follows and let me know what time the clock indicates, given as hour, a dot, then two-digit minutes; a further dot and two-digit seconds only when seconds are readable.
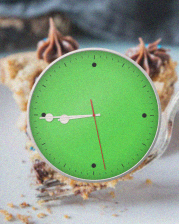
8.44.28
